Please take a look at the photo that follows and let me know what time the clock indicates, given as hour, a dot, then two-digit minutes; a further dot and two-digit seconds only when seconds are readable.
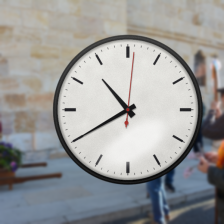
10.40.01
